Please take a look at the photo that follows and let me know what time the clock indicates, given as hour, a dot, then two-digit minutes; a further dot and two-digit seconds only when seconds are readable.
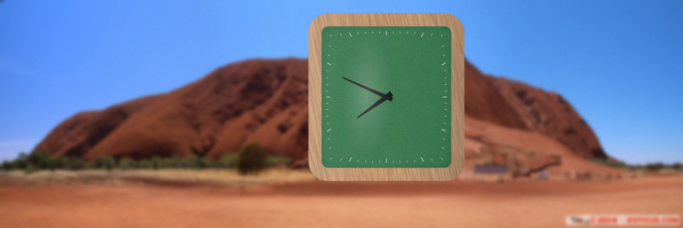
7.49
